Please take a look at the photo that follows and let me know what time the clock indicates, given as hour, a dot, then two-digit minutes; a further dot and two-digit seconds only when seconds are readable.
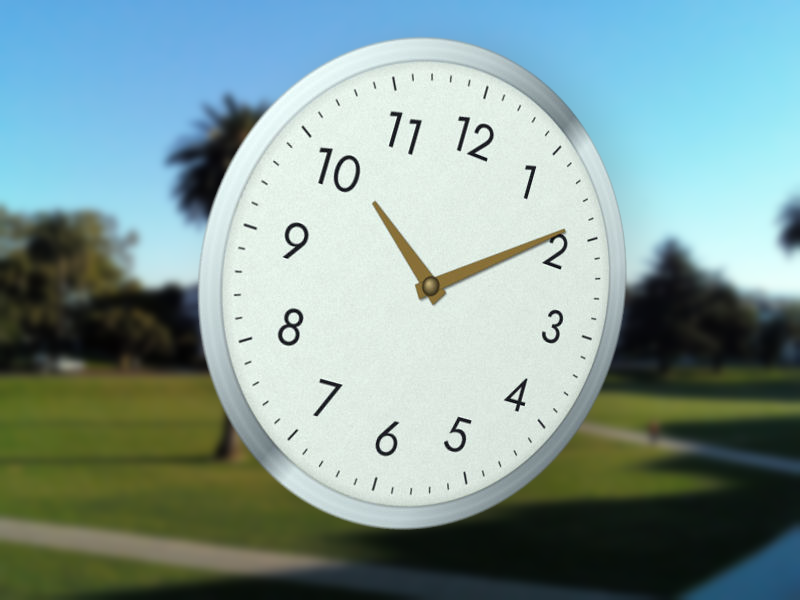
10.09
